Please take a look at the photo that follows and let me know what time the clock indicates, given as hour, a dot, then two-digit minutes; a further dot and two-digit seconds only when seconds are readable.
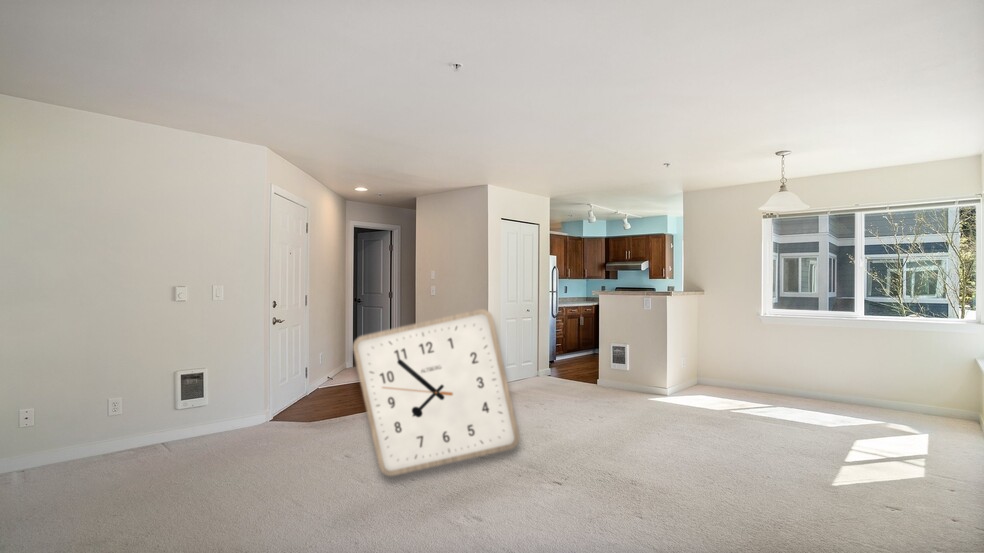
7.53.48
